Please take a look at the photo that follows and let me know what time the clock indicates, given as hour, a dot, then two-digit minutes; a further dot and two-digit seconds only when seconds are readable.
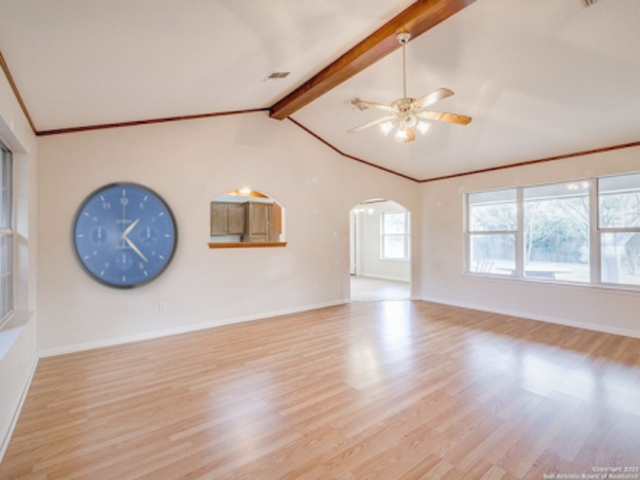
1.23
